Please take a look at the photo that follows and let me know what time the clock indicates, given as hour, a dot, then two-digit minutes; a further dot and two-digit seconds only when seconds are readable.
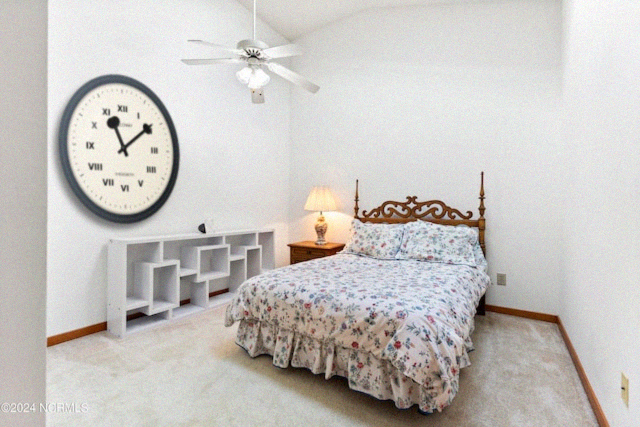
11.09
